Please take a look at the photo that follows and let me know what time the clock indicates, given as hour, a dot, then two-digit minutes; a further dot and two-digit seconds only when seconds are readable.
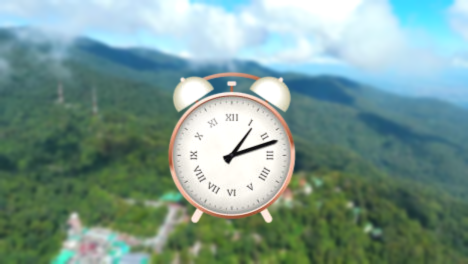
1.12
